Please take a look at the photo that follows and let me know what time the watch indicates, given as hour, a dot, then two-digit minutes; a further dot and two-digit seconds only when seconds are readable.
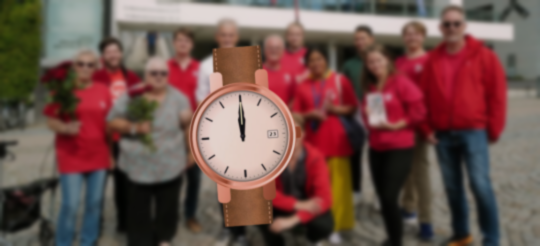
12.00
